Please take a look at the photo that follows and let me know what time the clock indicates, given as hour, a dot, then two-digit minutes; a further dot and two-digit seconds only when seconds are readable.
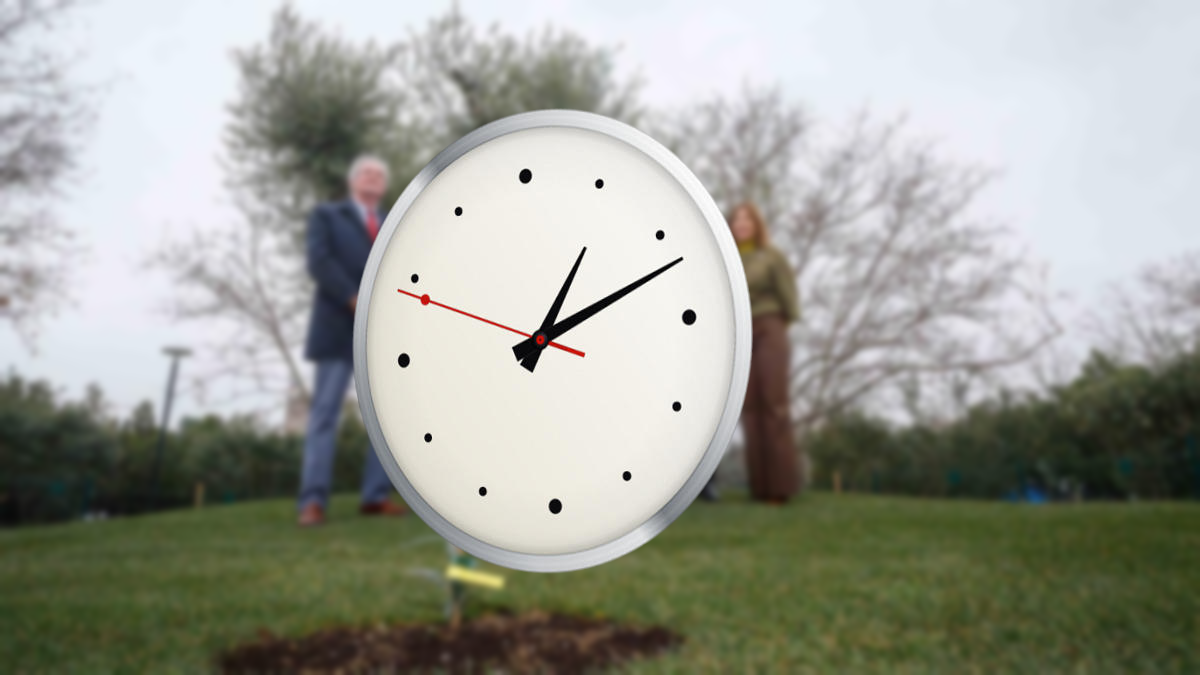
1.11.49
